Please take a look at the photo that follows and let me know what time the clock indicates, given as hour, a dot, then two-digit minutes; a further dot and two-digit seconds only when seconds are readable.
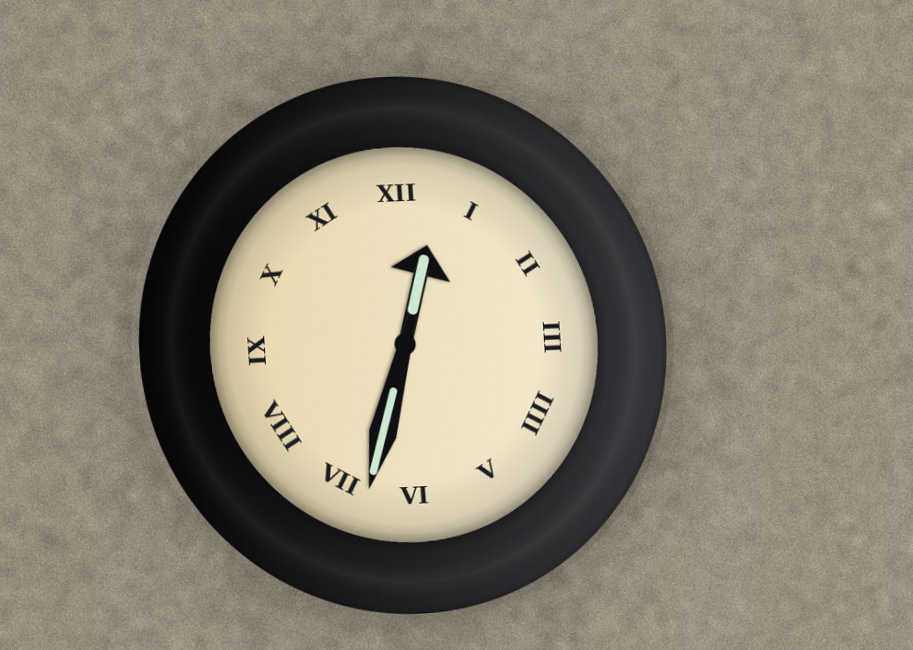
12.33
